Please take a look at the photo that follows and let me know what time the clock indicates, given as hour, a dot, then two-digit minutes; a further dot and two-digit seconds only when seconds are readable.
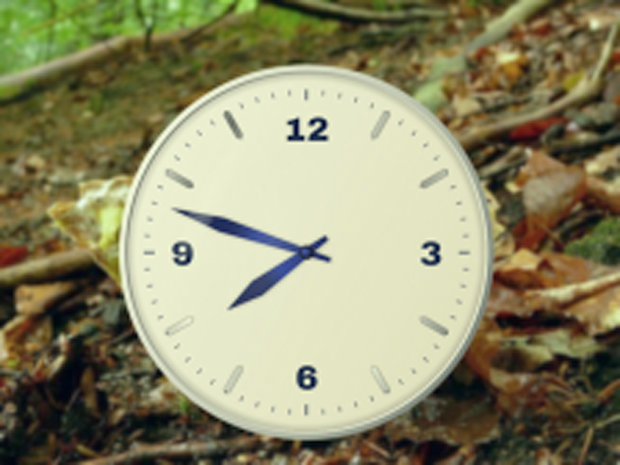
7.48
